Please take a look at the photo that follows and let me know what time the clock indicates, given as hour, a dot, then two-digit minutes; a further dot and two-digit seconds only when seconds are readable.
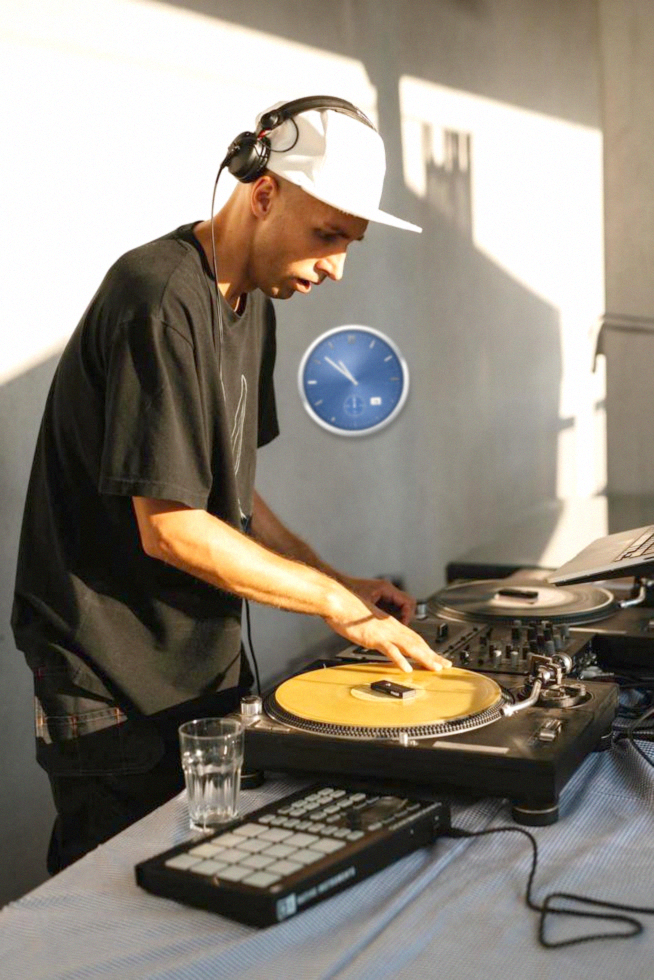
10.52
